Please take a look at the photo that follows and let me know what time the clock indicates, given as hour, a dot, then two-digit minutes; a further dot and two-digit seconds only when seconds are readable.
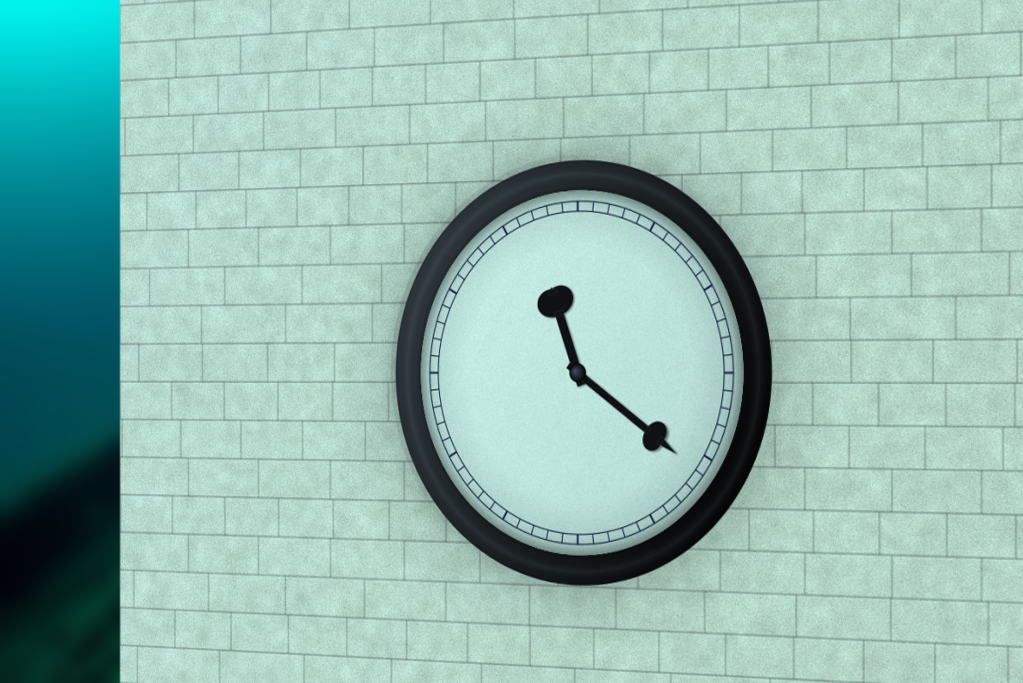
11.21
